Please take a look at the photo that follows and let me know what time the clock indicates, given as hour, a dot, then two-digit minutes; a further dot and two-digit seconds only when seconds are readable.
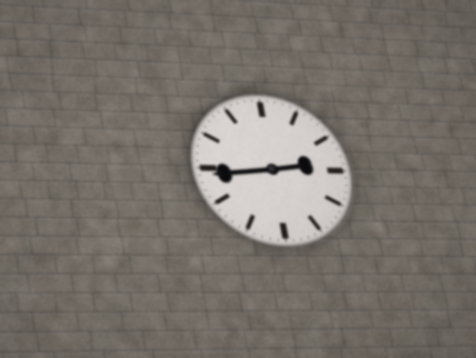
2.44
